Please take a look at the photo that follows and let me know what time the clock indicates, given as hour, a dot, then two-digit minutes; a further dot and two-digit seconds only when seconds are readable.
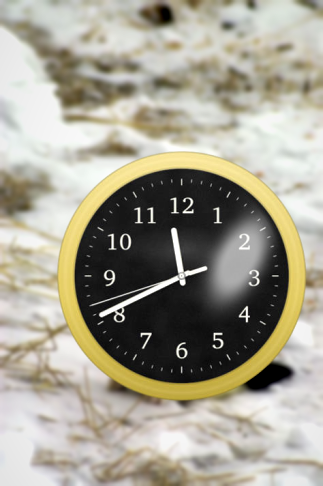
11.40.42
